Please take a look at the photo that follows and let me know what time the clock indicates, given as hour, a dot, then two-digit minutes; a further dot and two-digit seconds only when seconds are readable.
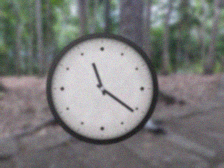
11.21
